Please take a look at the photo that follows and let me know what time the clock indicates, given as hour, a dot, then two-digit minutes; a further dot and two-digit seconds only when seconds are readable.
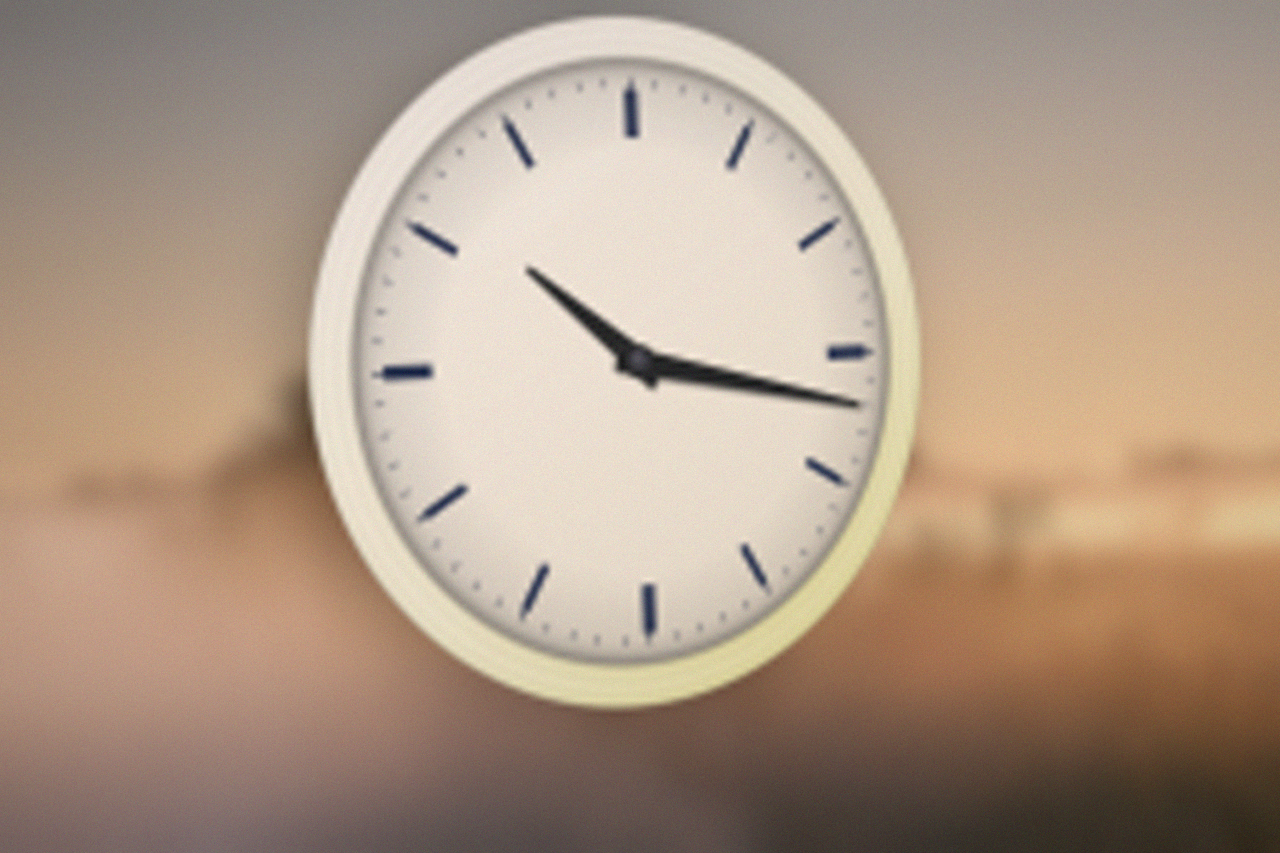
10.17
